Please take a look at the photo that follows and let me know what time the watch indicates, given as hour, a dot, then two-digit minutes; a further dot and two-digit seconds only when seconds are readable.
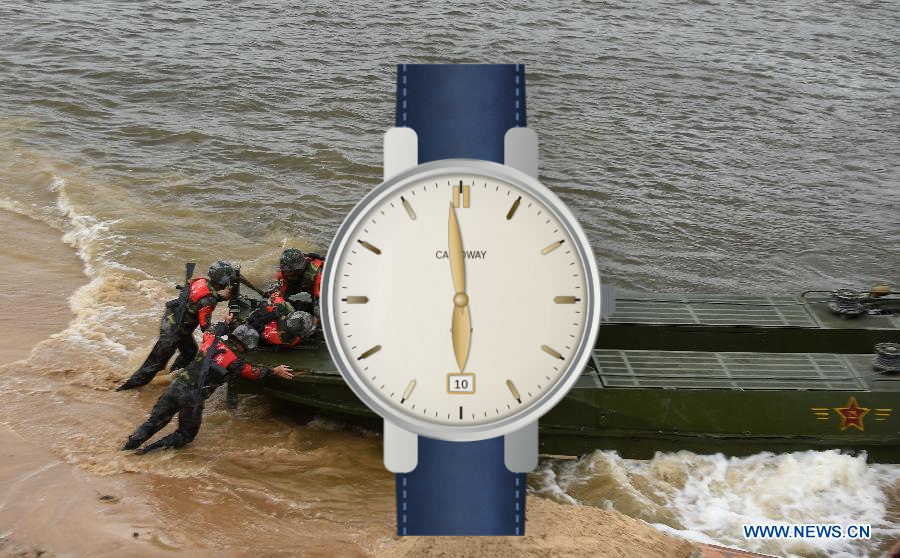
5.59
